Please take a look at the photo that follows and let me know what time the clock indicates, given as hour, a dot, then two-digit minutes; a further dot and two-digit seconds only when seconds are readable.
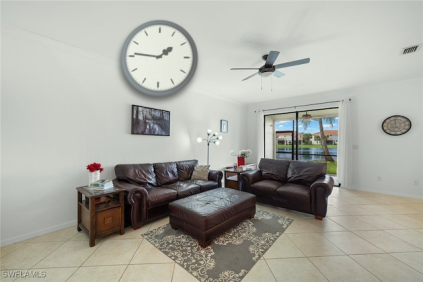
1.46
